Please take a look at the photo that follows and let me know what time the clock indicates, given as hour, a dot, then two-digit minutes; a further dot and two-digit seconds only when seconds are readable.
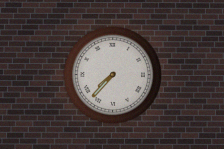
7.37
